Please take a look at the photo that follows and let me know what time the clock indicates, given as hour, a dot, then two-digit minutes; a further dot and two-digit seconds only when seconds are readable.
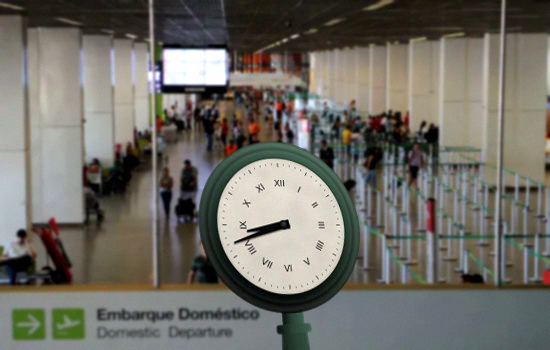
8.42
